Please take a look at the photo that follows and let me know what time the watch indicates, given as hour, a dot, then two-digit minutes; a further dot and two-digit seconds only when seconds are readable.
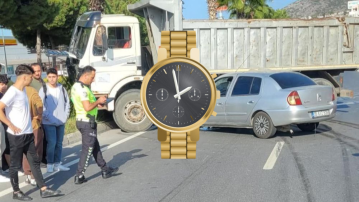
1.58
